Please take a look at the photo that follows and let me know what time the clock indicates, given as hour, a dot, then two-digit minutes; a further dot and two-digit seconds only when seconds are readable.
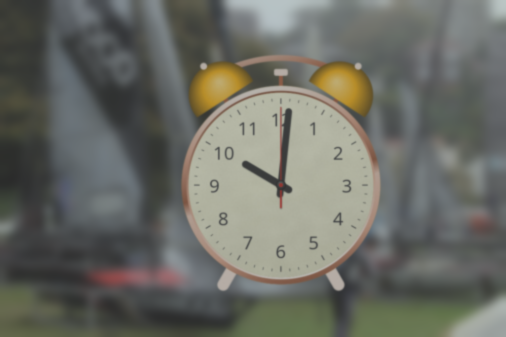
10.01.00
